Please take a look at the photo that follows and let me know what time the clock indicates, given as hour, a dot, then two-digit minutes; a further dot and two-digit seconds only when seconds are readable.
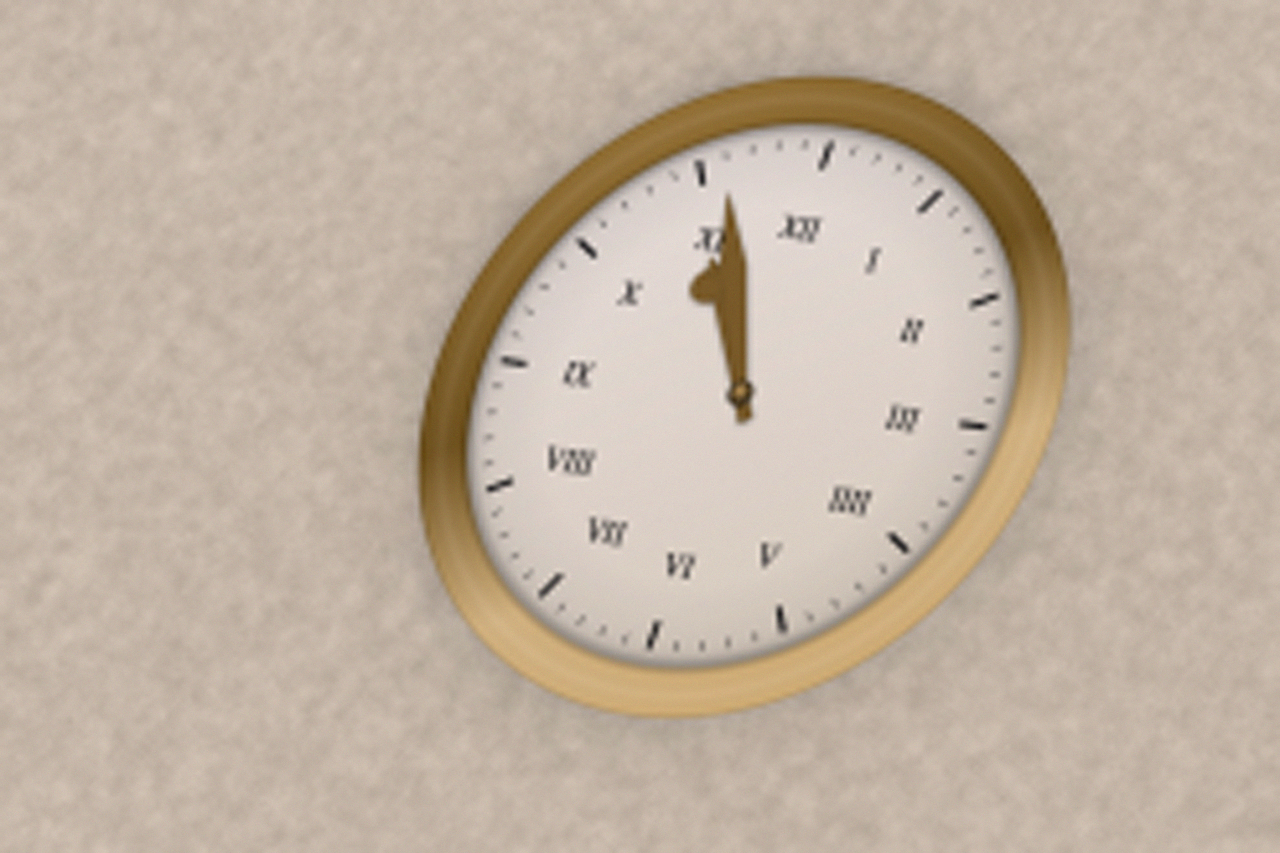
10.56
